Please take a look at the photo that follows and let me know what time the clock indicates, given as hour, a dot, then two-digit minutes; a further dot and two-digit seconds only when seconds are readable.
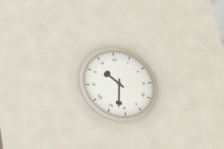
10.32
